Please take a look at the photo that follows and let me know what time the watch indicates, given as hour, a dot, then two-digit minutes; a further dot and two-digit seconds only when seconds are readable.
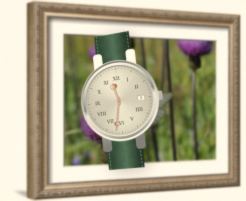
11.32
